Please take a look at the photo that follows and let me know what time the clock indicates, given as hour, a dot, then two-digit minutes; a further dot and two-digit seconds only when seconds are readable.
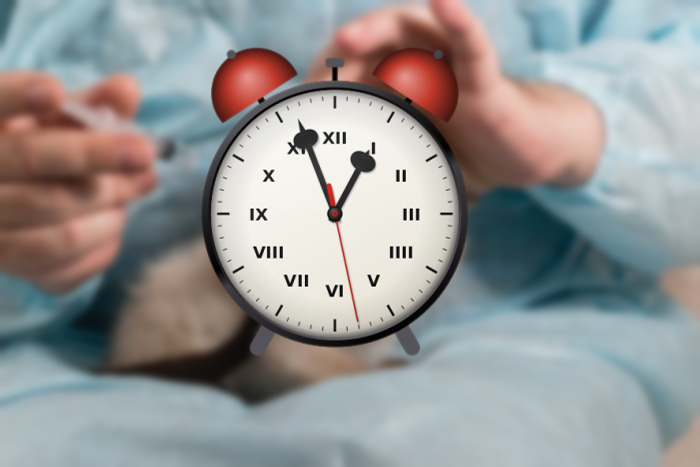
12.56.28
